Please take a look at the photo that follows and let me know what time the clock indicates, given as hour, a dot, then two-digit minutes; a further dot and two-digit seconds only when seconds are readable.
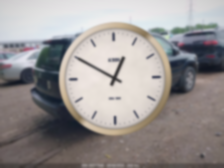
12.50
